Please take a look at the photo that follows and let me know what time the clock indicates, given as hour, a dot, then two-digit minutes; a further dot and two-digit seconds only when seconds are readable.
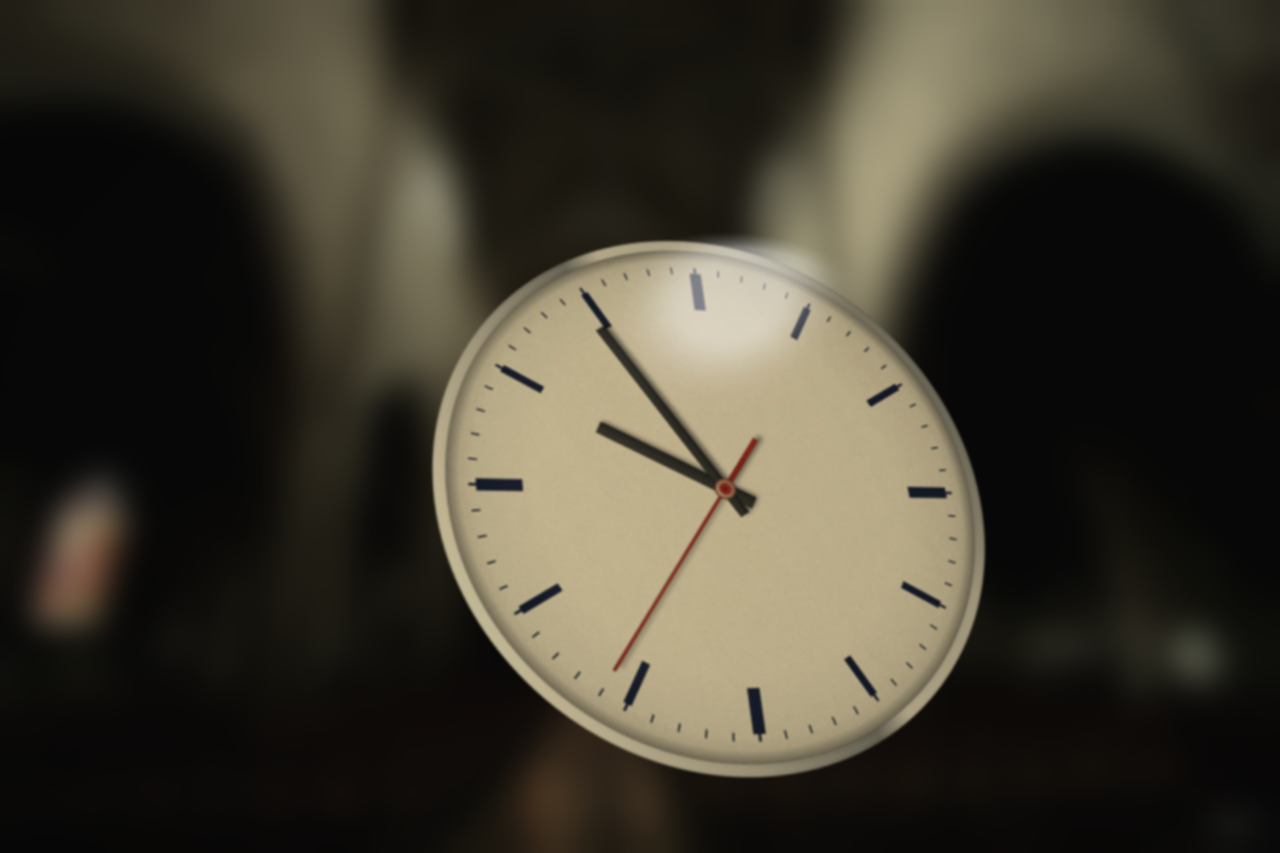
9.54.36
